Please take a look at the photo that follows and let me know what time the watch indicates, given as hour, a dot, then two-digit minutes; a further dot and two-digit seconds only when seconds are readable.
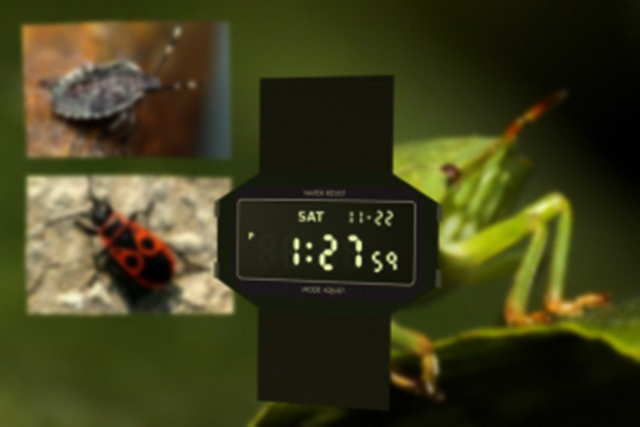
1.27.59
